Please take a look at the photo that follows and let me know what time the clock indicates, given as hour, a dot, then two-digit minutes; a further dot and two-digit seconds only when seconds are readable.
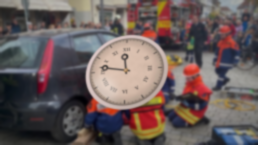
11.47
